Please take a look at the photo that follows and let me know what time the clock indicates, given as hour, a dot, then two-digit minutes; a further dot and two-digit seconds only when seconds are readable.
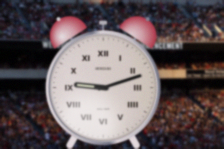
9.12
